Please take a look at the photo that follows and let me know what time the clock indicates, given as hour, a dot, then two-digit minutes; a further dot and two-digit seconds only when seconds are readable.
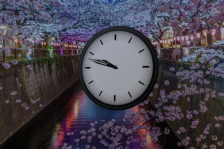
9.48
